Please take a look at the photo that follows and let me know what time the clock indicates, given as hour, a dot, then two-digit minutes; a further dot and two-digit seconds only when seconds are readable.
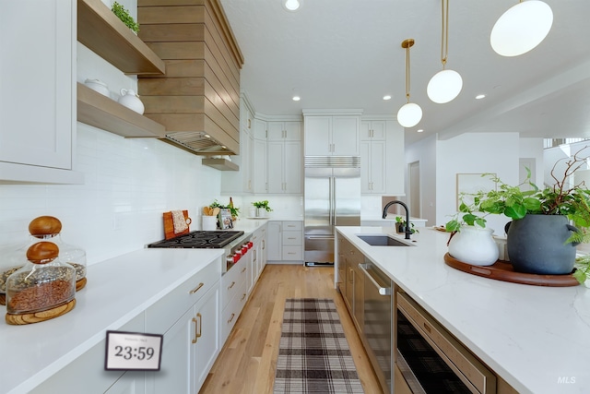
23.59
